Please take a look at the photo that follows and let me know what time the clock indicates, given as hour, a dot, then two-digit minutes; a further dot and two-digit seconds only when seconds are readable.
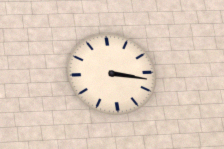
3.17
